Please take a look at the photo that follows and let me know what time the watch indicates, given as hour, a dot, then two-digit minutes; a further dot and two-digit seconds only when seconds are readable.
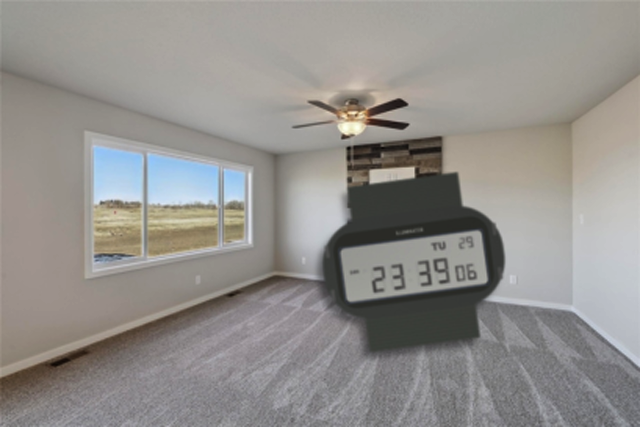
23.39.06
